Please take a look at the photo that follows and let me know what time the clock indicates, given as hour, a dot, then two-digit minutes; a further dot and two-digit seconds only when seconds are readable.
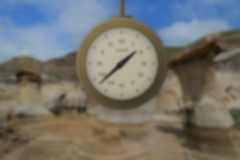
1.38
